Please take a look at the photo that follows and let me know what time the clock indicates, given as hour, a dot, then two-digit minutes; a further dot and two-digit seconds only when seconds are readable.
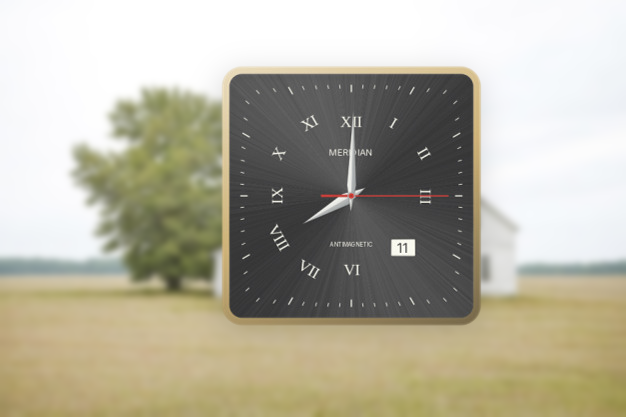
8.00.15
